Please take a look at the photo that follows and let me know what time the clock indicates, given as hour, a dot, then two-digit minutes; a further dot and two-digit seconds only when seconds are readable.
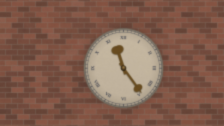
11.24
